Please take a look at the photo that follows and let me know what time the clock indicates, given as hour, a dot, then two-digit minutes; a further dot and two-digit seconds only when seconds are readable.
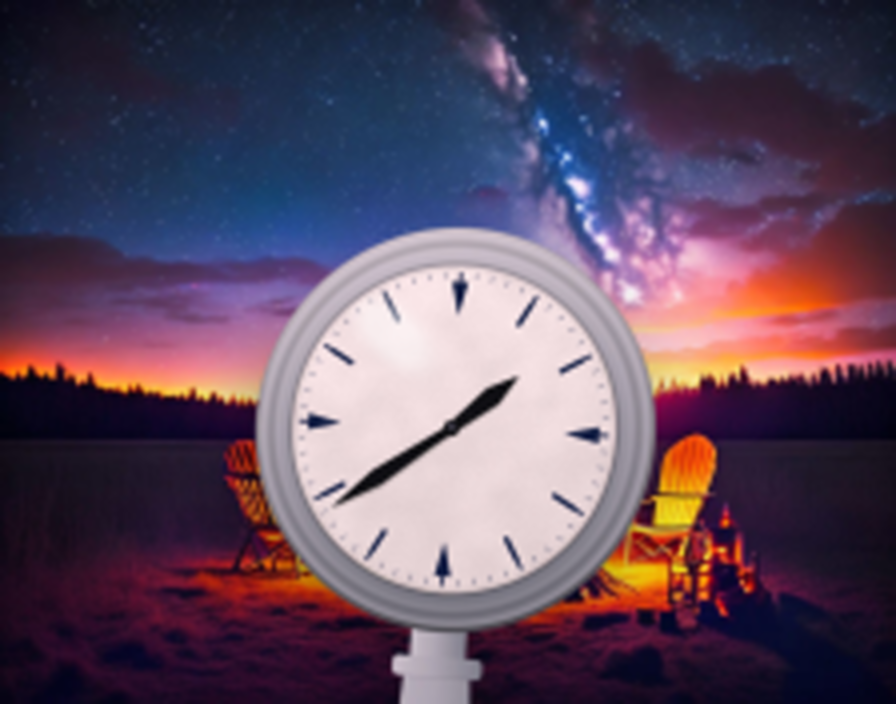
1.39
